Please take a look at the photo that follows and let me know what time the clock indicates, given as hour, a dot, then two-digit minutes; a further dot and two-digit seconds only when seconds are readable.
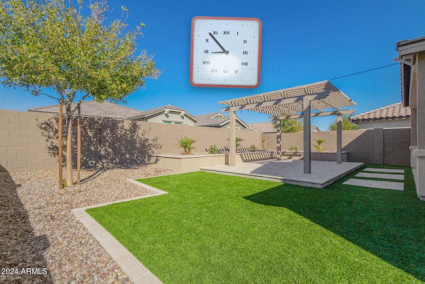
8.53
